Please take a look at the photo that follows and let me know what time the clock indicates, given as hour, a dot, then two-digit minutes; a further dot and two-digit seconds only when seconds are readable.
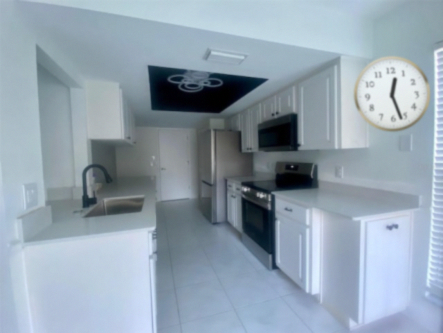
12.27
